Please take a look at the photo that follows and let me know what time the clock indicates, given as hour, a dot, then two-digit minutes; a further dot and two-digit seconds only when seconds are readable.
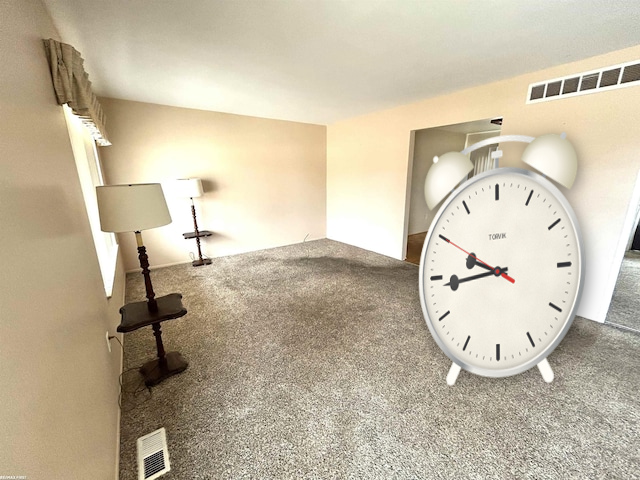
9.43.50
